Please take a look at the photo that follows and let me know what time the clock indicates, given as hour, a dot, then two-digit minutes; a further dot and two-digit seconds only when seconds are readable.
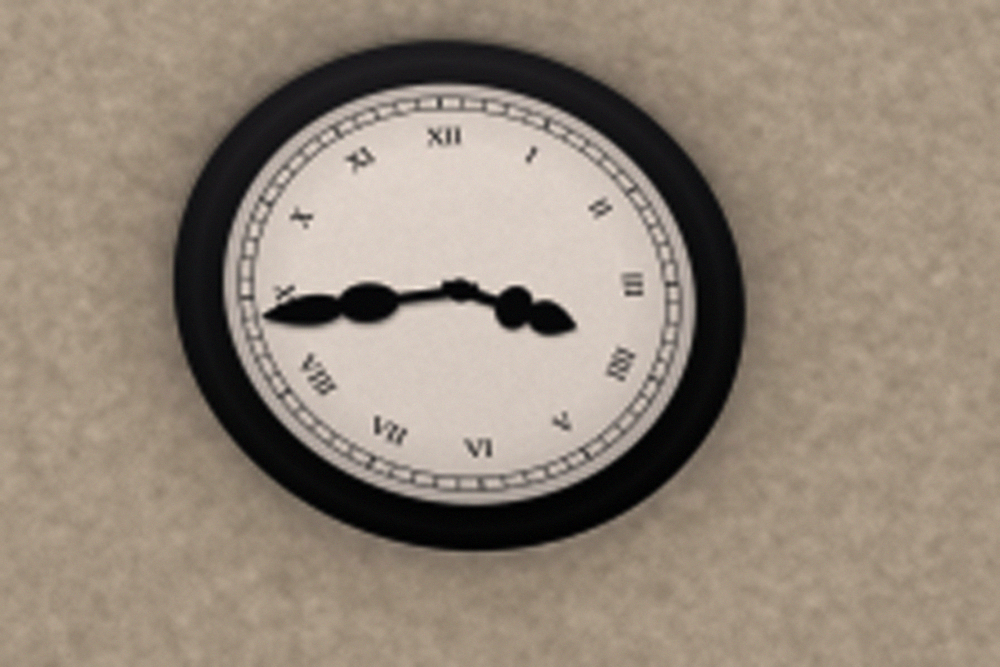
3.44
